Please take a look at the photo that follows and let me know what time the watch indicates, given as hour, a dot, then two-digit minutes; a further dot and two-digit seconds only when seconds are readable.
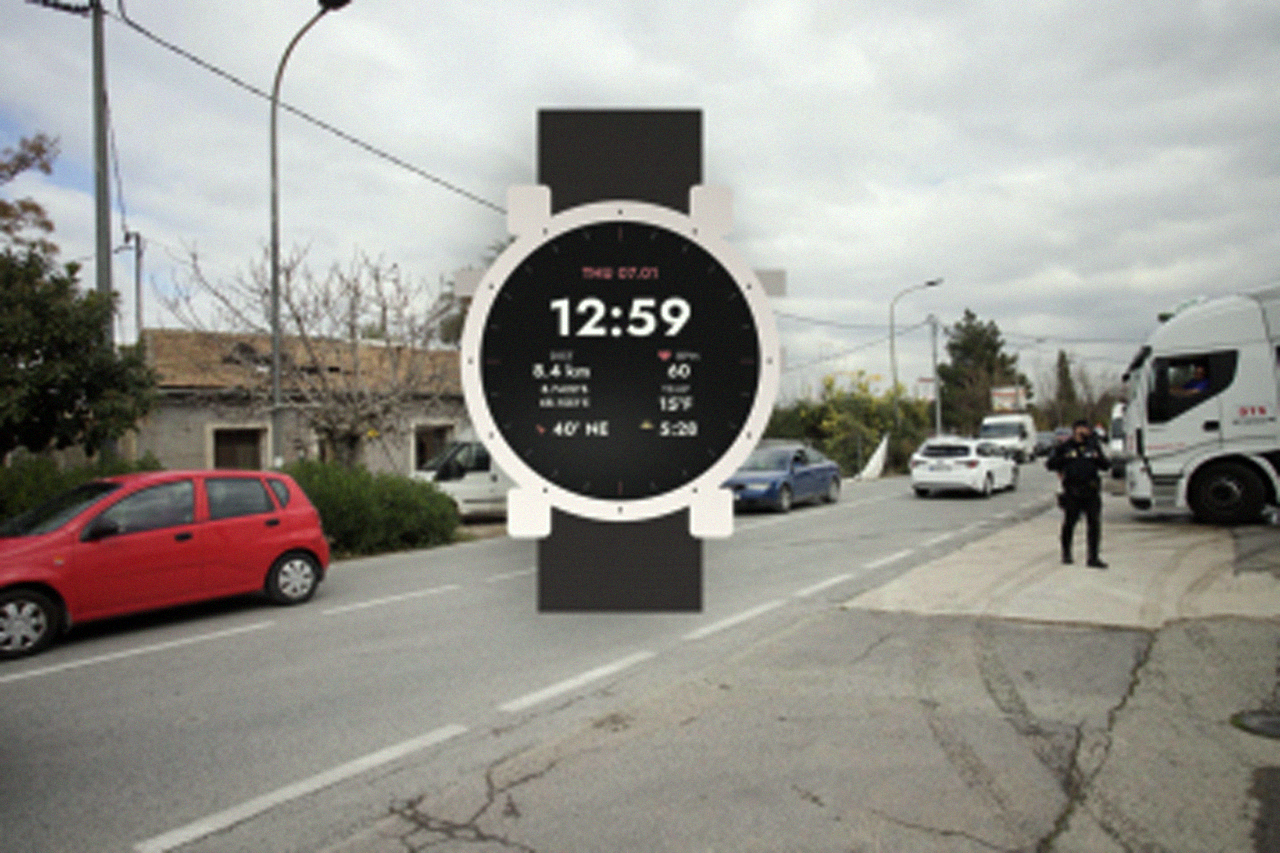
12.59
